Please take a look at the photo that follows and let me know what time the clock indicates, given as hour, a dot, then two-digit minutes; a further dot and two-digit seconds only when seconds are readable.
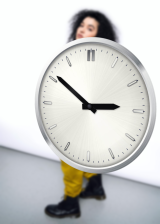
2.51
